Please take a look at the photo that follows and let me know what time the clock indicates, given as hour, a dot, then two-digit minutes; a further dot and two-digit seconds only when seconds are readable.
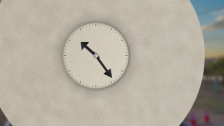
10.24
